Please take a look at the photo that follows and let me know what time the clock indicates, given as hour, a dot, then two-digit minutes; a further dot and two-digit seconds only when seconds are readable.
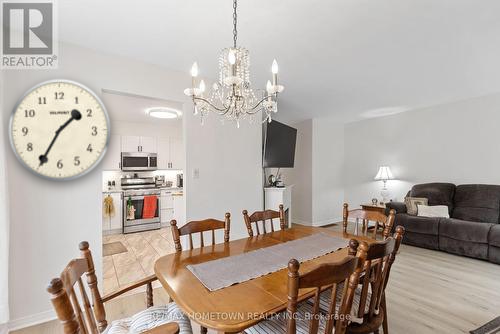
1.35
